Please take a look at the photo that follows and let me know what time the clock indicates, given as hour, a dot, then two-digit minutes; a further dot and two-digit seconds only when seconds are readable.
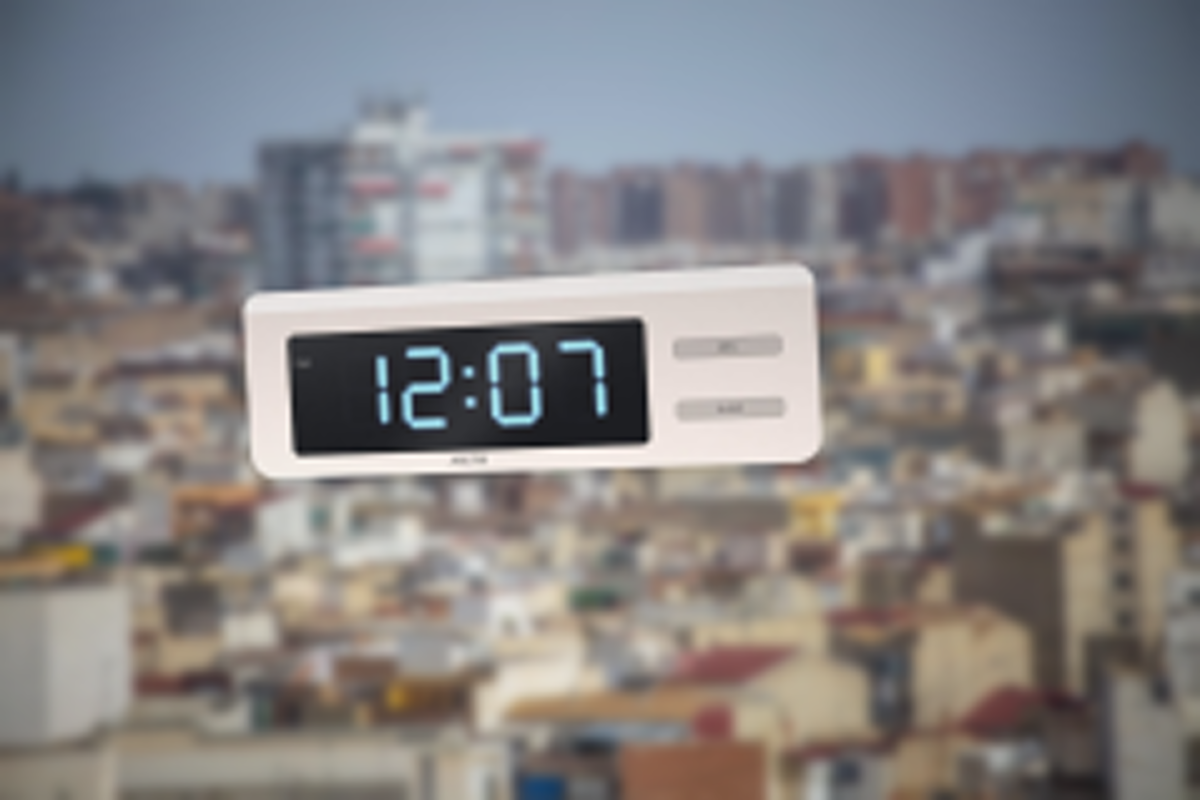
12.07
